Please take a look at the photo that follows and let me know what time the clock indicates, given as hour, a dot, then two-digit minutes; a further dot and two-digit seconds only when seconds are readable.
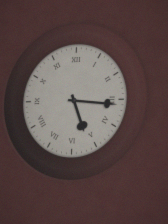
5.16
